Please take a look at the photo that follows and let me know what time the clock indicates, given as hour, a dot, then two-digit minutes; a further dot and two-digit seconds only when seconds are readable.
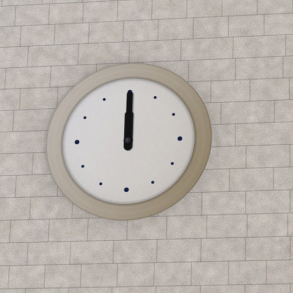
12.00
